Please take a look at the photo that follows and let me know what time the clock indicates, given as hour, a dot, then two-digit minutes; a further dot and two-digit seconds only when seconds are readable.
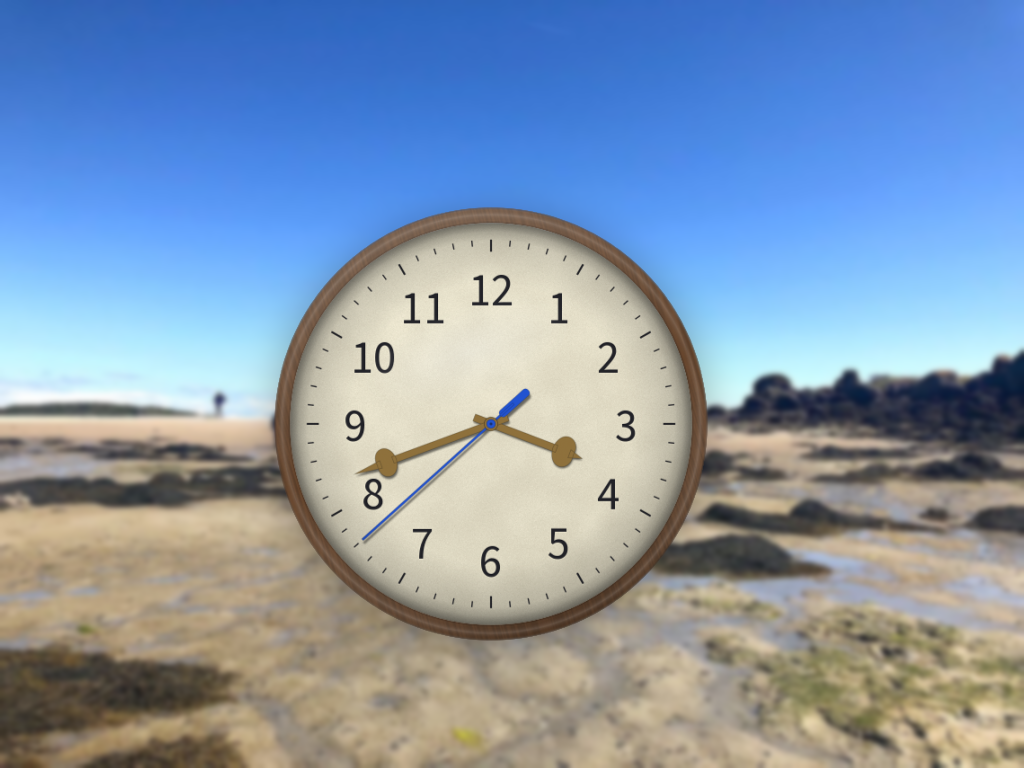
3.41.38
